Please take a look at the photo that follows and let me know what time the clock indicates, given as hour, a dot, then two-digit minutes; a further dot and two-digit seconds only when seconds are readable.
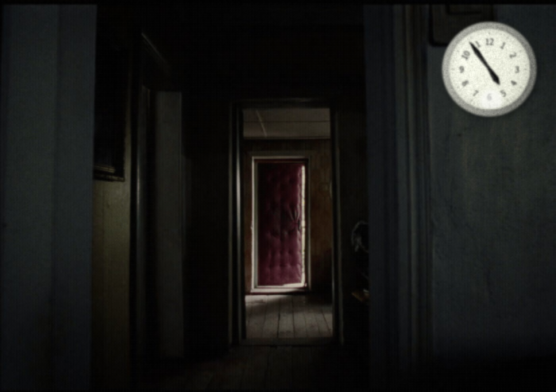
4.54
